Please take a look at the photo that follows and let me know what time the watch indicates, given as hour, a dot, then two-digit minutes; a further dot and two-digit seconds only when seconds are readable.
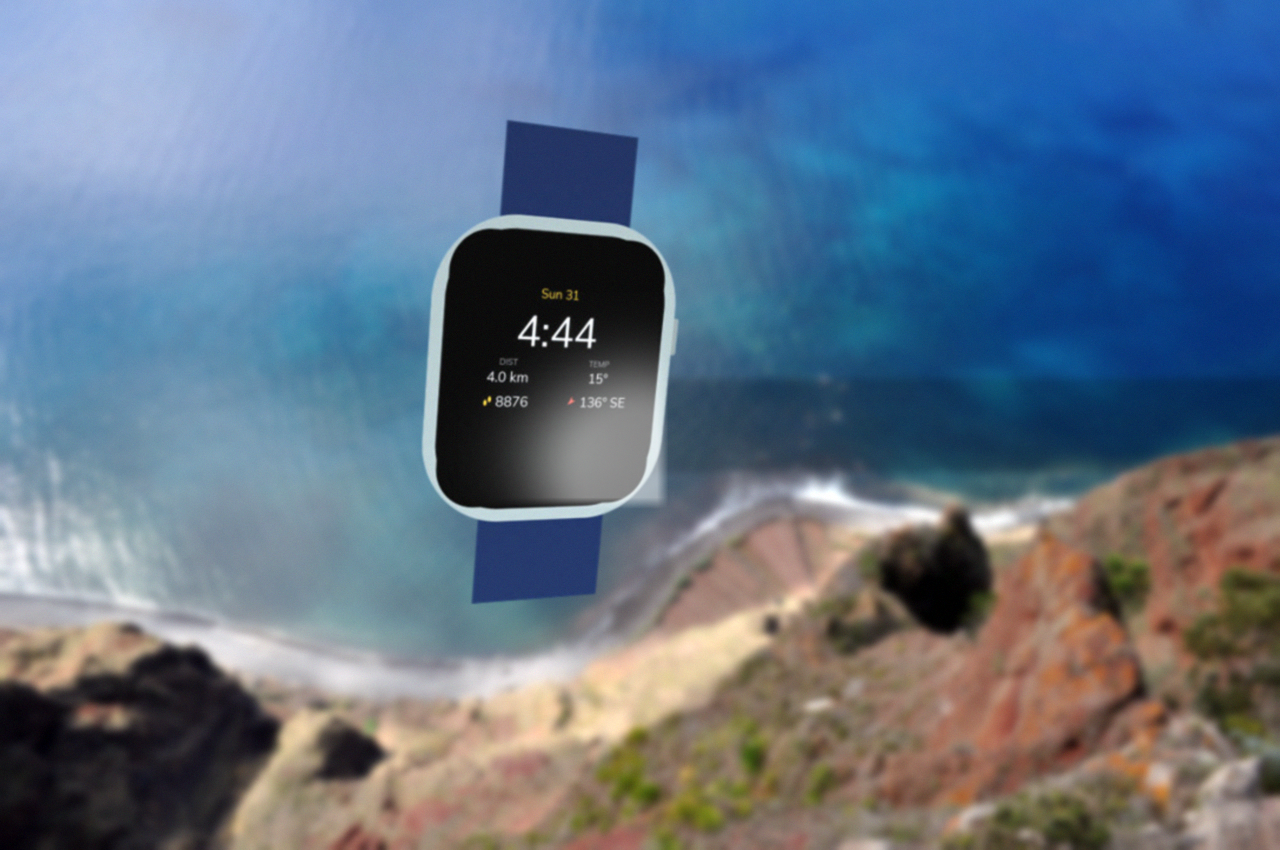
4.44
